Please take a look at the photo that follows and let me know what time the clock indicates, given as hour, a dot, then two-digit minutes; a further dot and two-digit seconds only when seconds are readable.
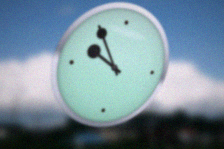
9.54
